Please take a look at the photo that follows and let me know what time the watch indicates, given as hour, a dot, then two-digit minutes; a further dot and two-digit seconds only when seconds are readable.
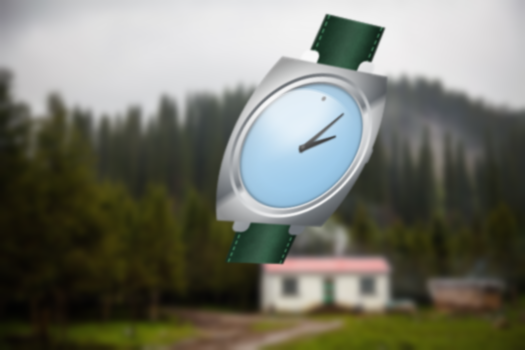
2.06
